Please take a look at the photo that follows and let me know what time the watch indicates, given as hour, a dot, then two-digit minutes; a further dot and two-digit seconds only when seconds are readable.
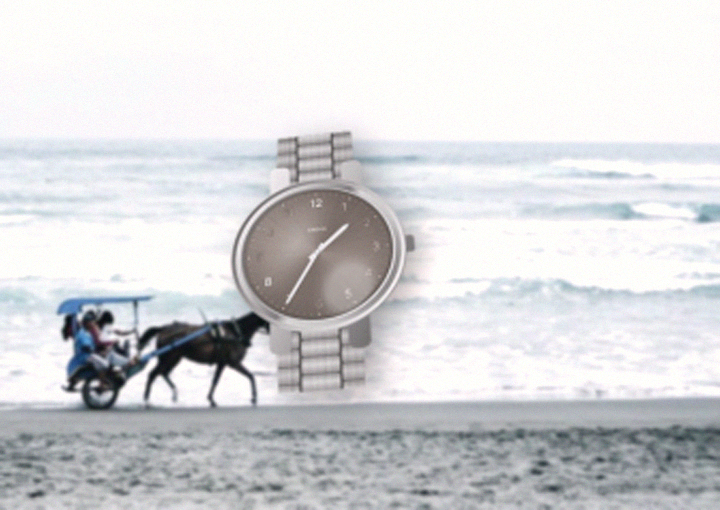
1.35
